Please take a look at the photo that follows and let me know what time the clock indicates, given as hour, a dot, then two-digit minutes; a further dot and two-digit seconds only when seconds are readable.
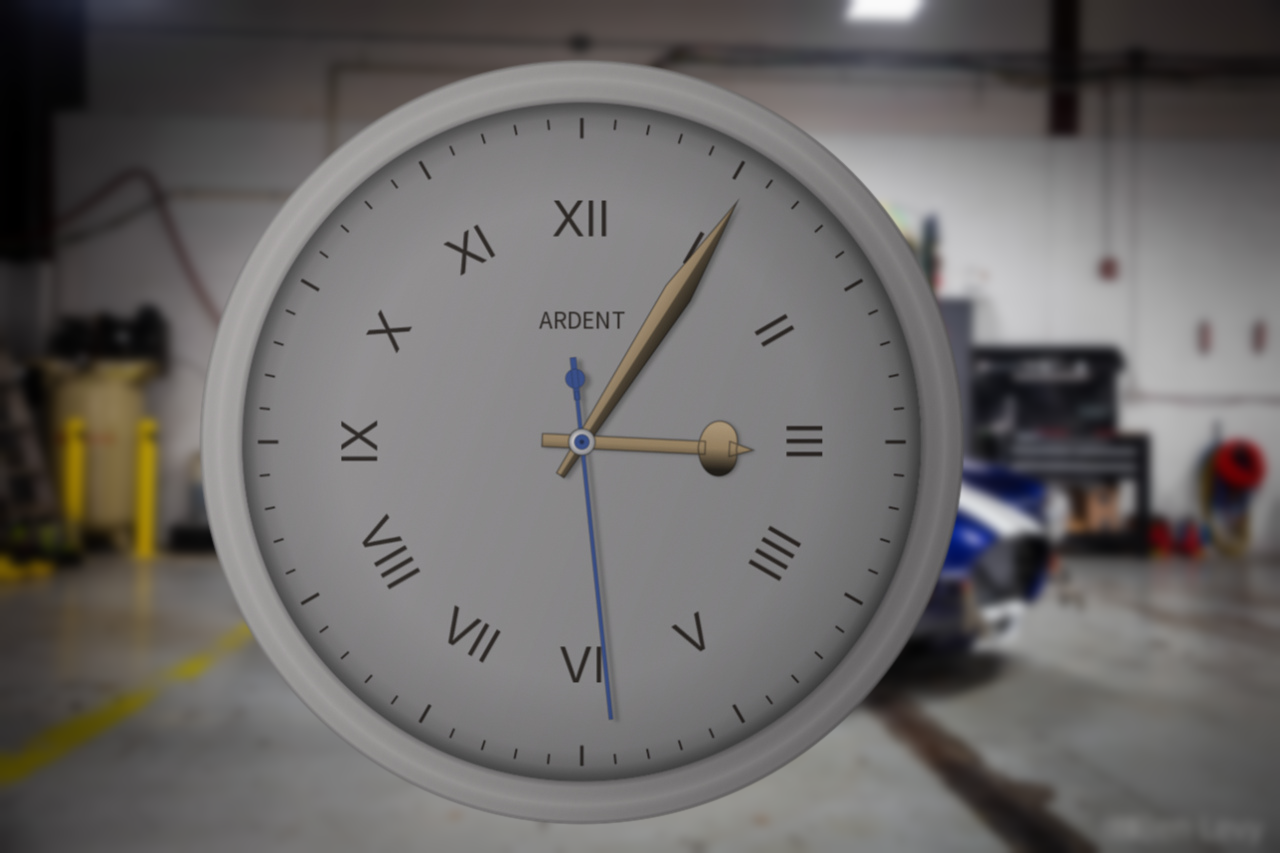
3.05.29
